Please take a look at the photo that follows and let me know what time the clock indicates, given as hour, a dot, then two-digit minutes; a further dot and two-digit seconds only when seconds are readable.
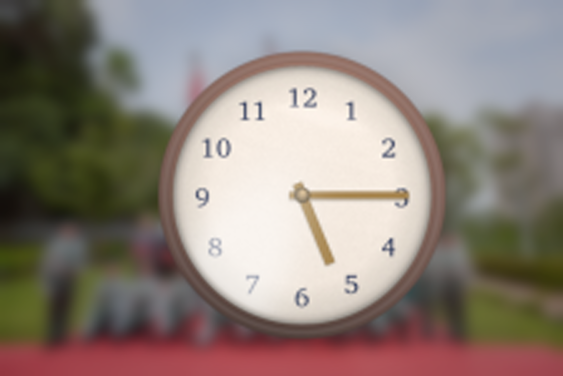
5.15
